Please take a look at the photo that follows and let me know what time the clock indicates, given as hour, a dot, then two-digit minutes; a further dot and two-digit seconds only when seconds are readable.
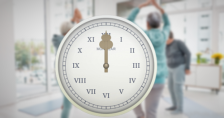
12.00
